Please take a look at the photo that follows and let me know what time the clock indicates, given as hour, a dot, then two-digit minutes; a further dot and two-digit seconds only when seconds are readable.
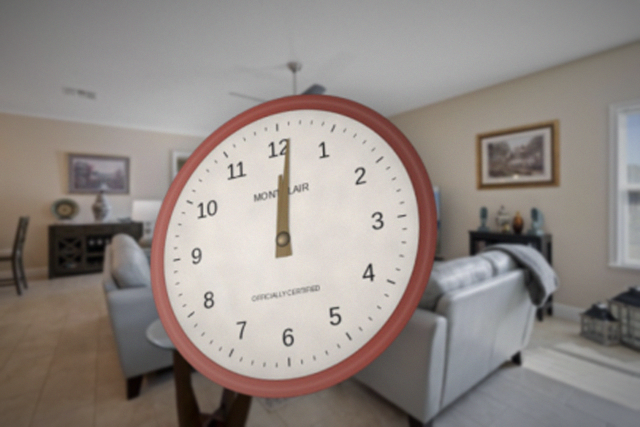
12.01
